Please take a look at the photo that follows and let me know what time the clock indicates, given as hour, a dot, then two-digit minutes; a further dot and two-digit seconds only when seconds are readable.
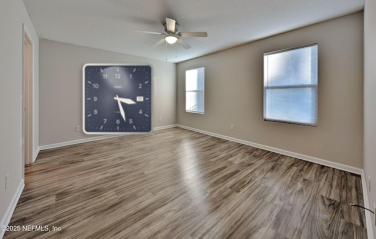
3.27
